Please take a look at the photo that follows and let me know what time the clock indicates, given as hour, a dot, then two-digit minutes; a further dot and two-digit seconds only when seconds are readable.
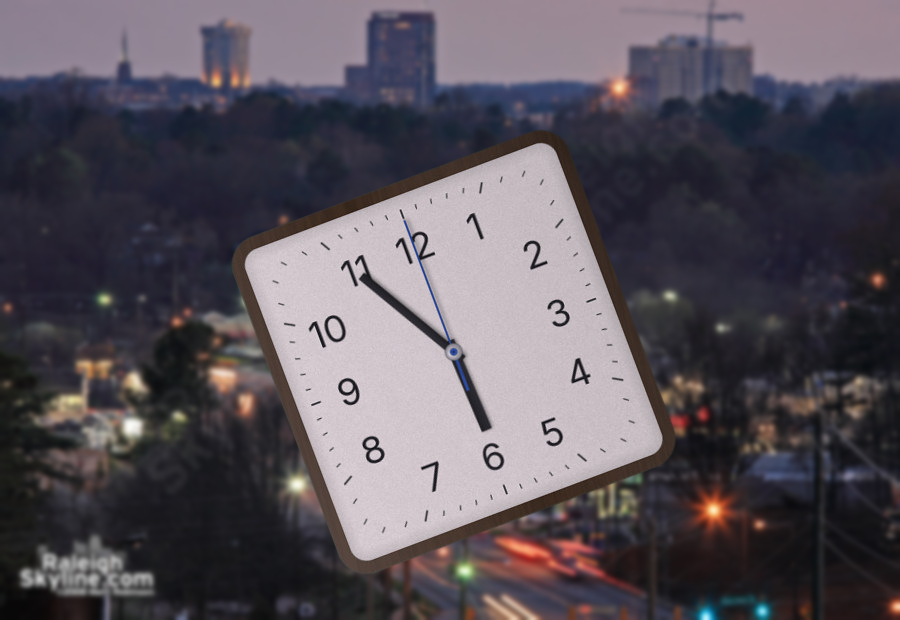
5.55.00
